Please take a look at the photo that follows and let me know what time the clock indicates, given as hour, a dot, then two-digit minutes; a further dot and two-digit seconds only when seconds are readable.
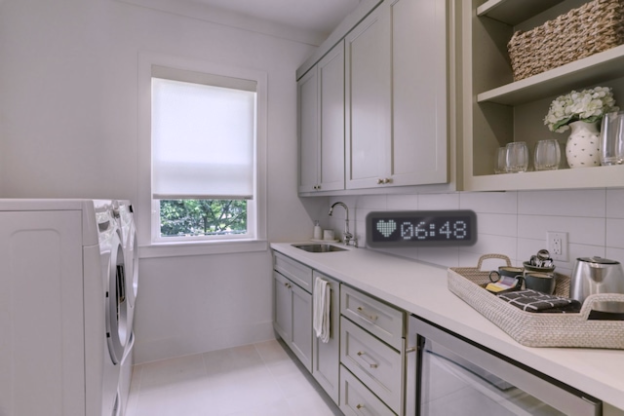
6.48
